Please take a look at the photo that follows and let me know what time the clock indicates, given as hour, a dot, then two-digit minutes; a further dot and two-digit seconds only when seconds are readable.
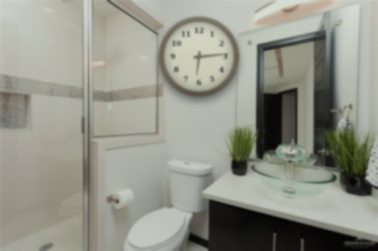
6.14
